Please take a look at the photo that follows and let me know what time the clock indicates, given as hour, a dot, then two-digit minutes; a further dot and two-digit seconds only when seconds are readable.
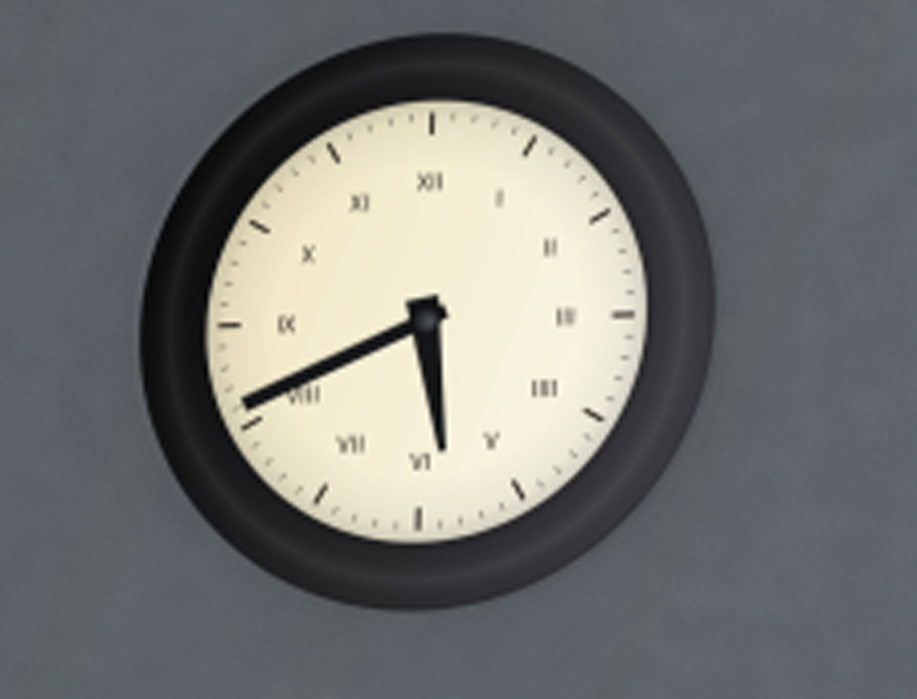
5.41
